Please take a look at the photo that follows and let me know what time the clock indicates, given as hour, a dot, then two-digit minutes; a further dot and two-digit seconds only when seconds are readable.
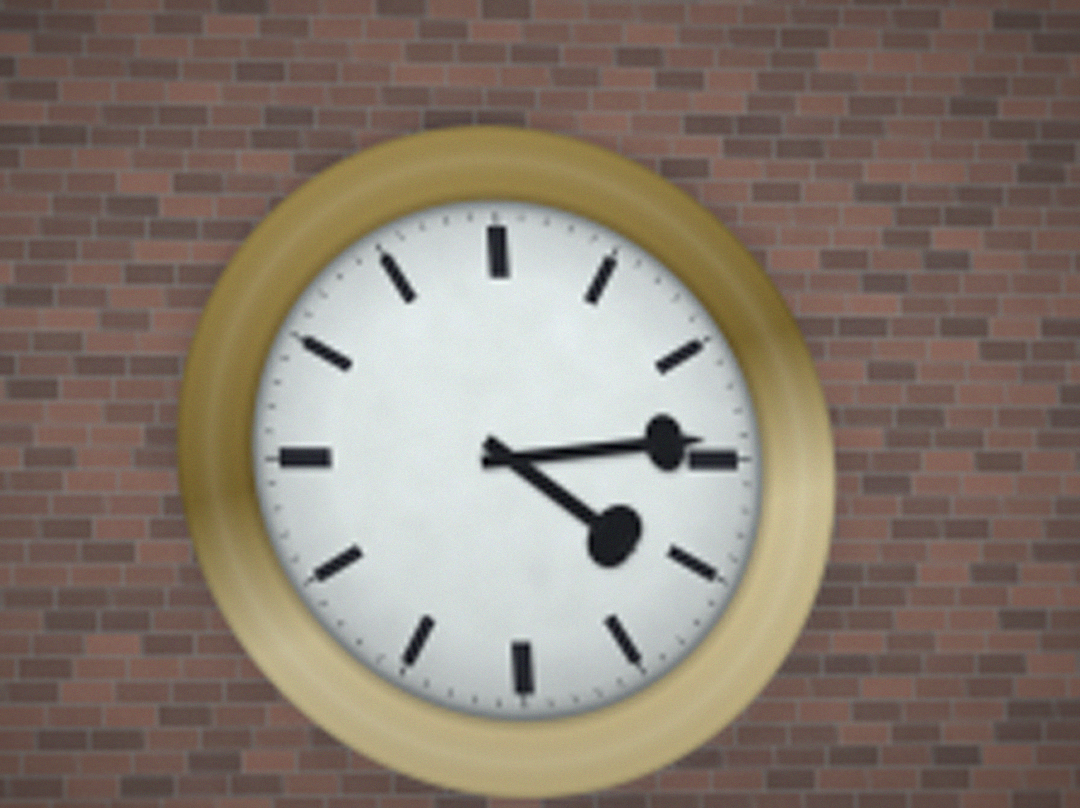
4.14
